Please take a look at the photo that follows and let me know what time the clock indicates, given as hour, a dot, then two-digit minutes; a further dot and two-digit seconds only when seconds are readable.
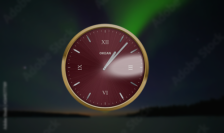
1.07
